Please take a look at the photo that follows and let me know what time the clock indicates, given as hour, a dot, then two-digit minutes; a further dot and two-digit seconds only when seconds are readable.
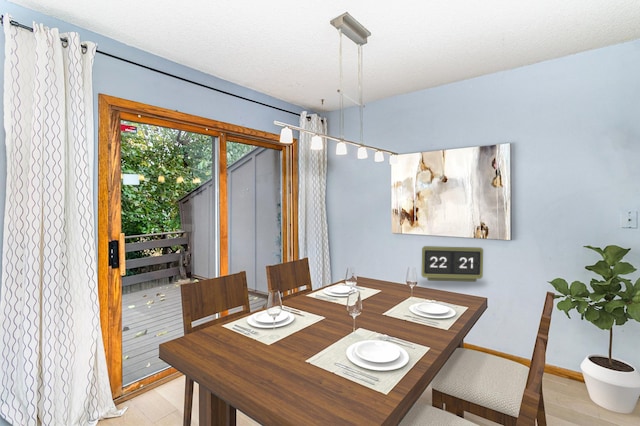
22.21
